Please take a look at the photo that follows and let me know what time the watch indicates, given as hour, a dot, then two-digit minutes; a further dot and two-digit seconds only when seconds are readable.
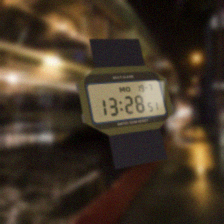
13.28
